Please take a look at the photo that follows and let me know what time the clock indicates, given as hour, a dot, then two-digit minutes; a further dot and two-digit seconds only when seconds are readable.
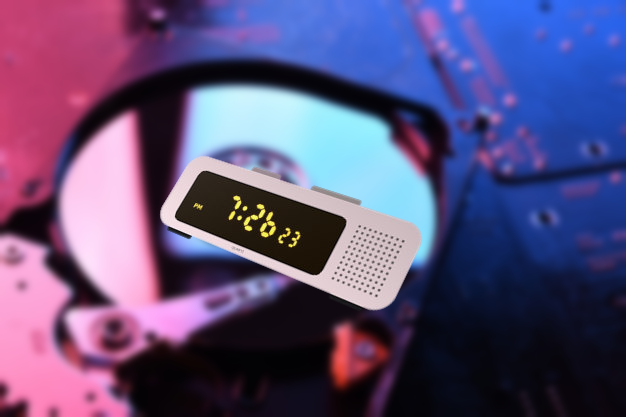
7.26.23
